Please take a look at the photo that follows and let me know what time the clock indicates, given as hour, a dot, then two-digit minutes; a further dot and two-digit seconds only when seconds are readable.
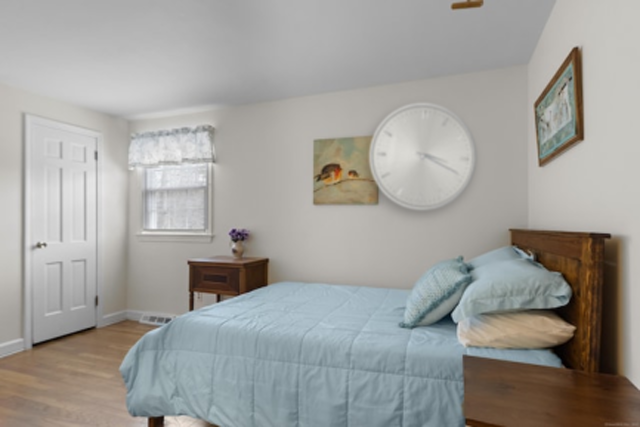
3.19
